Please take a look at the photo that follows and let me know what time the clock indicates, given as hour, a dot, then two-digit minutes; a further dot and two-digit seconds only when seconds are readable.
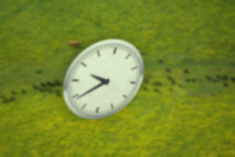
9.39
